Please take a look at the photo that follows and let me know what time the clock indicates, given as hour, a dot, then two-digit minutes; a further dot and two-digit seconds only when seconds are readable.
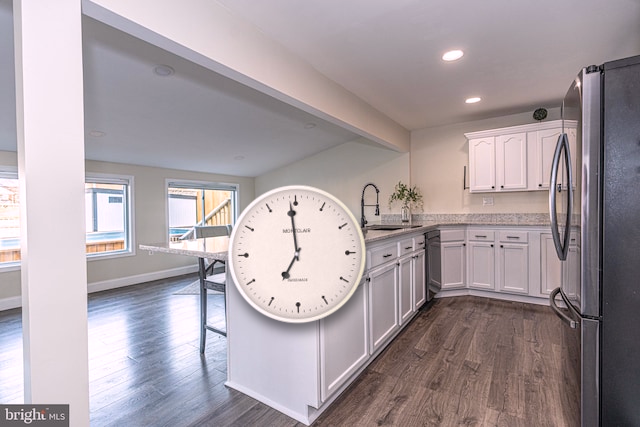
6.59
